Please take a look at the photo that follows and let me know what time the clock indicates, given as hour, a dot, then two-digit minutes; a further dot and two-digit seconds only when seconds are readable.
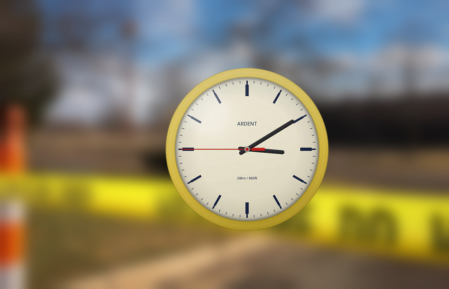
3.09.45
